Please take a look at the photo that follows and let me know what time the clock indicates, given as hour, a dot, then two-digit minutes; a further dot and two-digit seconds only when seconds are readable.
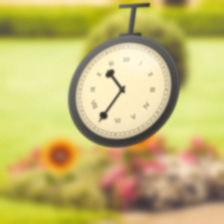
10.35
